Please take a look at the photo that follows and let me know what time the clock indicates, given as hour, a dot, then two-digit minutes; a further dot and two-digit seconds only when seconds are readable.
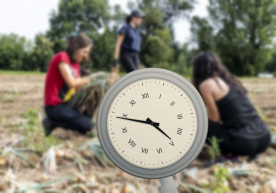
4.49
